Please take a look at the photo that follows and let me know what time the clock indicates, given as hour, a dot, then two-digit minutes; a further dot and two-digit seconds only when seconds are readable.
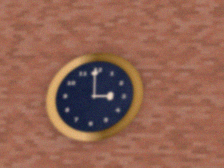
2.59
